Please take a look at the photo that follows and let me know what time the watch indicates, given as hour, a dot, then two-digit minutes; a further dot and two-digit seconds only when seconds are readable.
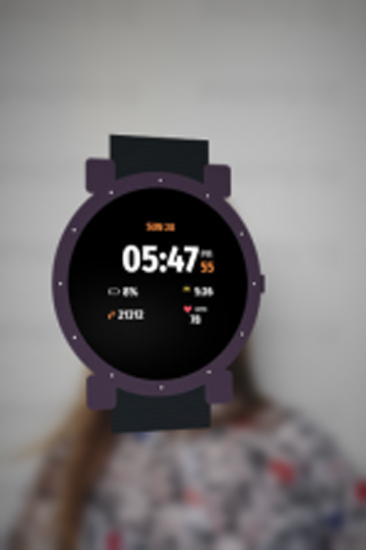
5.47
